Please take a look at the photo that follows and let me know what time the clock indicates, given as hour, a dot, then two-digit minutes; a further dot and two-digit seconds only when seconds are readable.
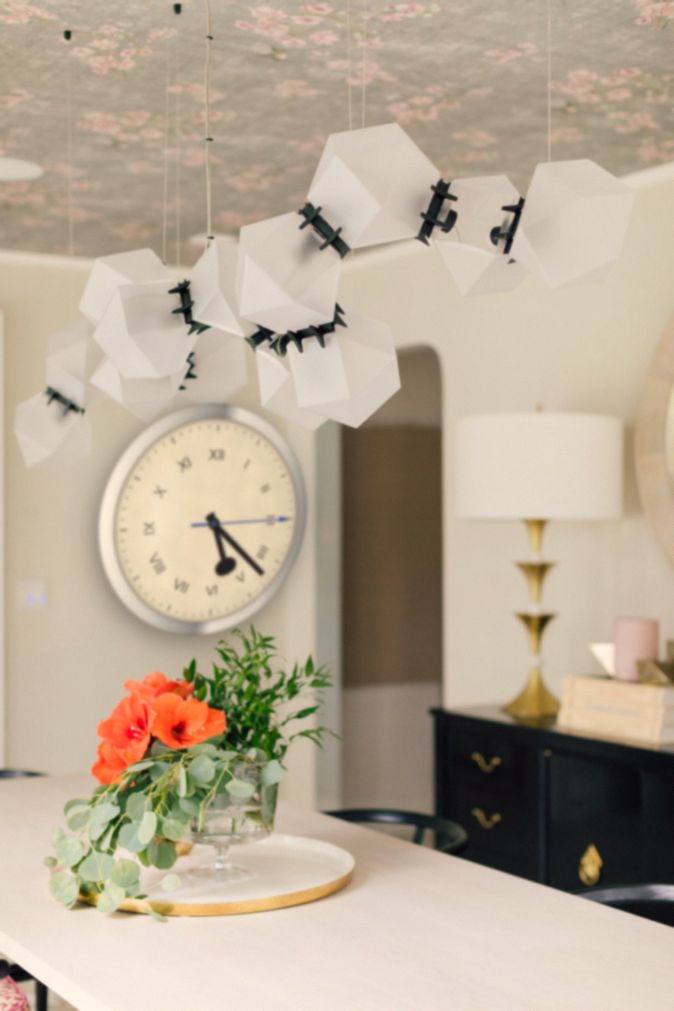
5.22.15
